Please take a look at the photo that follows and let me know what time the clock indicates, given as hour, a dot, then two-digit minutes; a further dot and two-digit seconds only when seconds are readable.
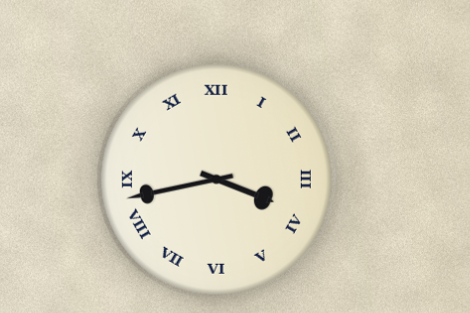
3.43
